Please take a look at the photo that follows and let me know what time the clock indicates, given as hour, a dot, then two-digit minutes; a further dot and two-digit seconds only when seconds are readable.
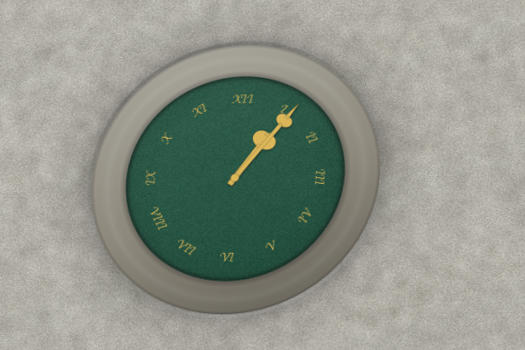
1.06
